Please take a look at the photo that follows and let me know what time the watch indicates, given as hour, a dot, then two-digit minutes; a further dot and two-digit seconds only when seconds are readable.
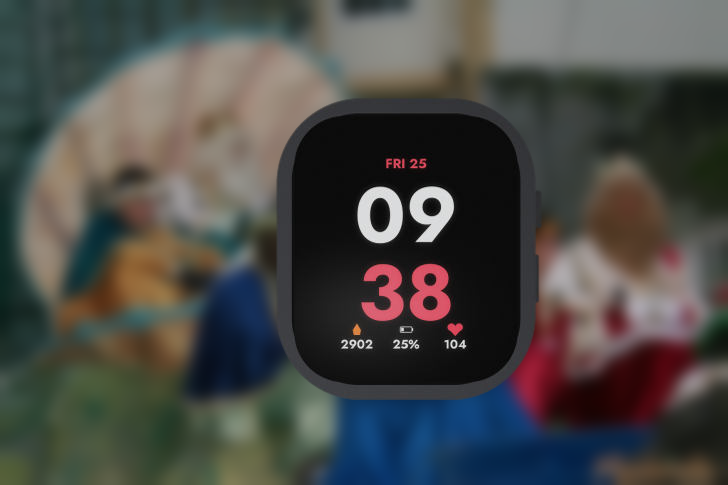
9.38
